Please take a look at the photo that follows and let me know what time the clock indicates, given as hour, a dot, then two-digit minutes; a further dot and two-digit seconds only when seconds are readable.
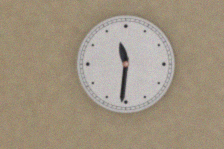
11.31
